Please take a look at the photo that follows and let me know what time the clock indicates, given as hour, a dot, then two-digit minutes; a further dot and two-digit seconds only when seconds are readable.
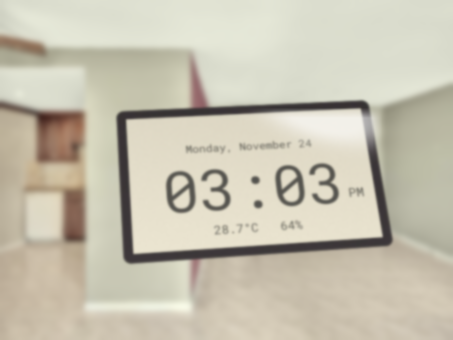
3.03
